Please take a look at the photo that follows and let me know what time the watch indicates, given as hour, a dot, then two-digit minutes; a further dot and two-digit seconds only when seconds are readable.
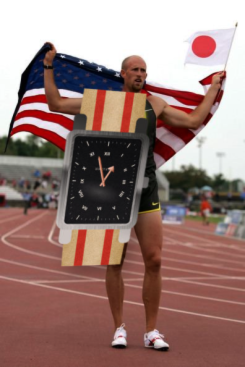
12.57
